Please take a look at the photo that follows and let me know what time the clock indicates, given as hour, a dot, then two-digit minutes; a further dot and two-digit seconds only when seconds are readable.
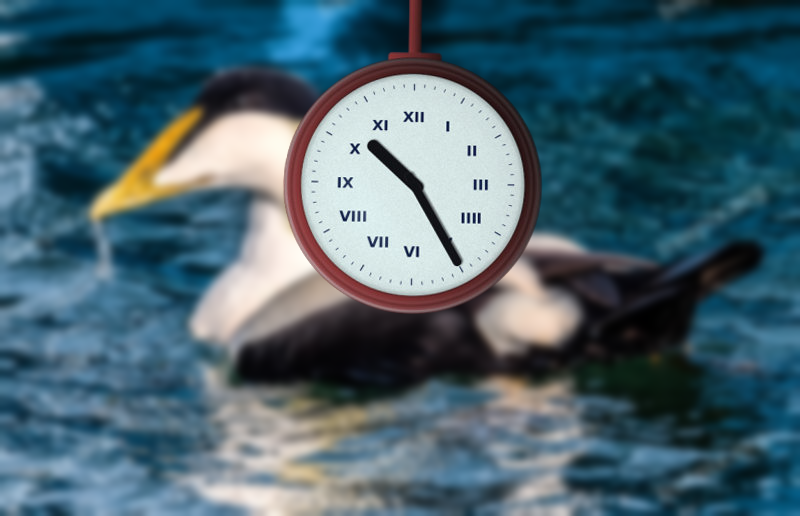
10.25
